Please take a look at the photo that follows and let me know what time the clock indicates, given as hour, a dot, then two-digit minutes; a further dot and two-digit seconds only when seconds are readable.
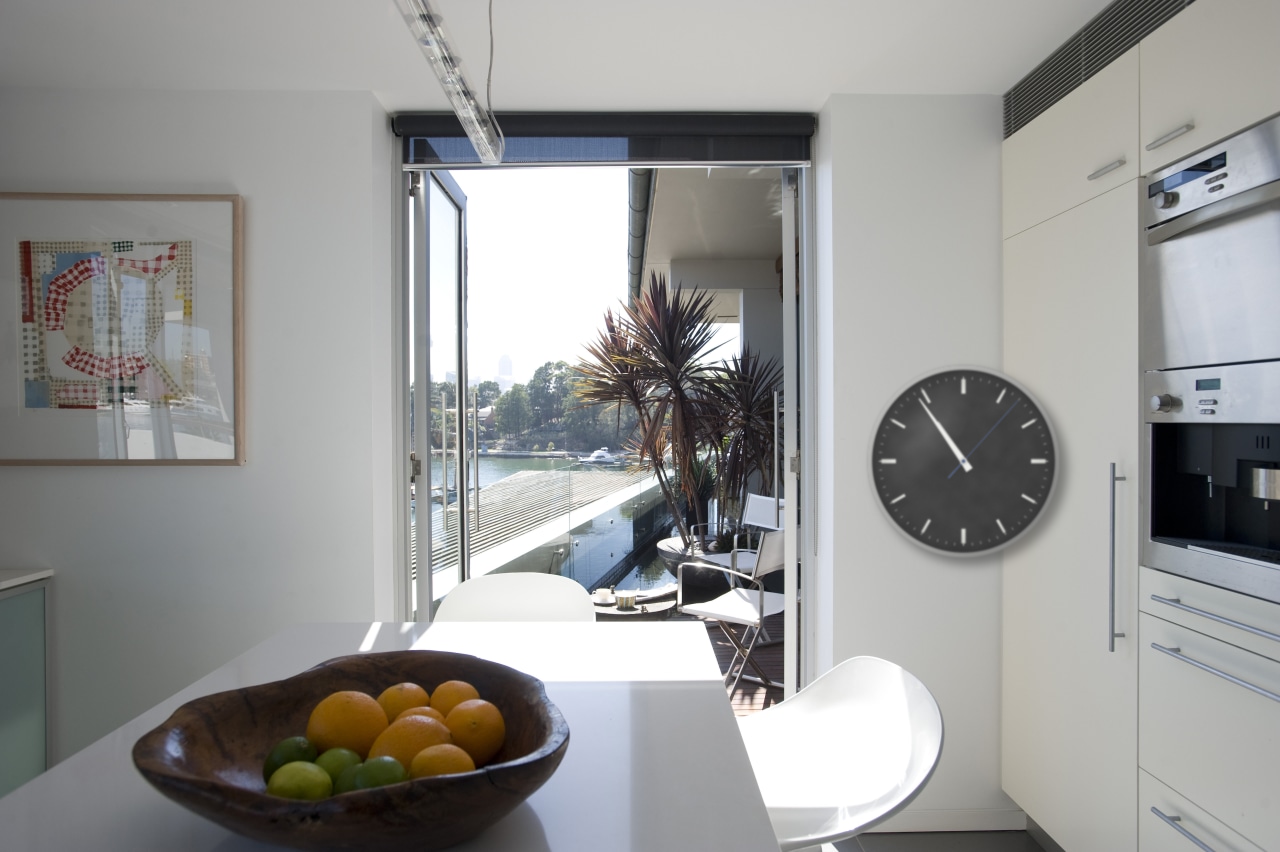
10.54.07
